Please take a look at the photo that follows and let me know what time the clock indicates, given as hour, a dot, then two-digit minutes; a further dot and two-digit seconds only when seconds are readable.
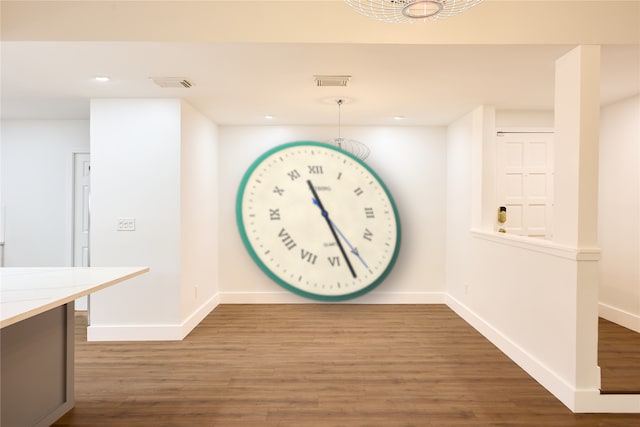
11.27.25
